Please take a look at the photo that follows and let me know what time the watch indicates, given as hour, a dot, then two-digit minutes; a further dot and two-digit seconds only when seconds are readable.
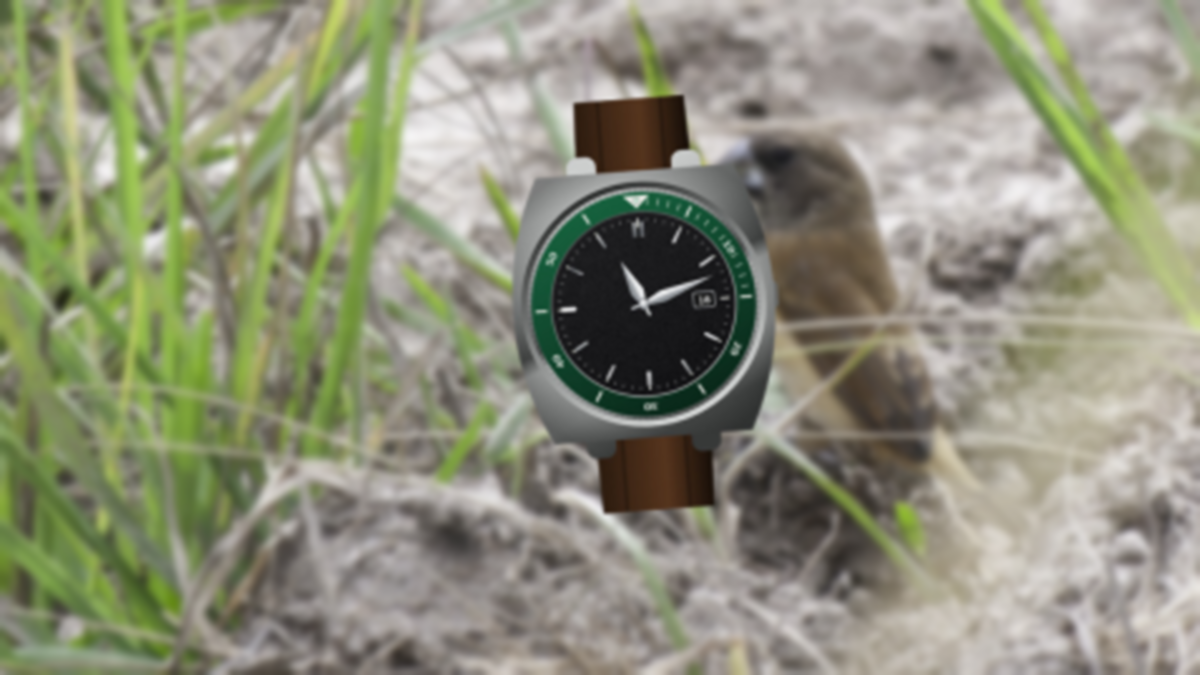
11.12
